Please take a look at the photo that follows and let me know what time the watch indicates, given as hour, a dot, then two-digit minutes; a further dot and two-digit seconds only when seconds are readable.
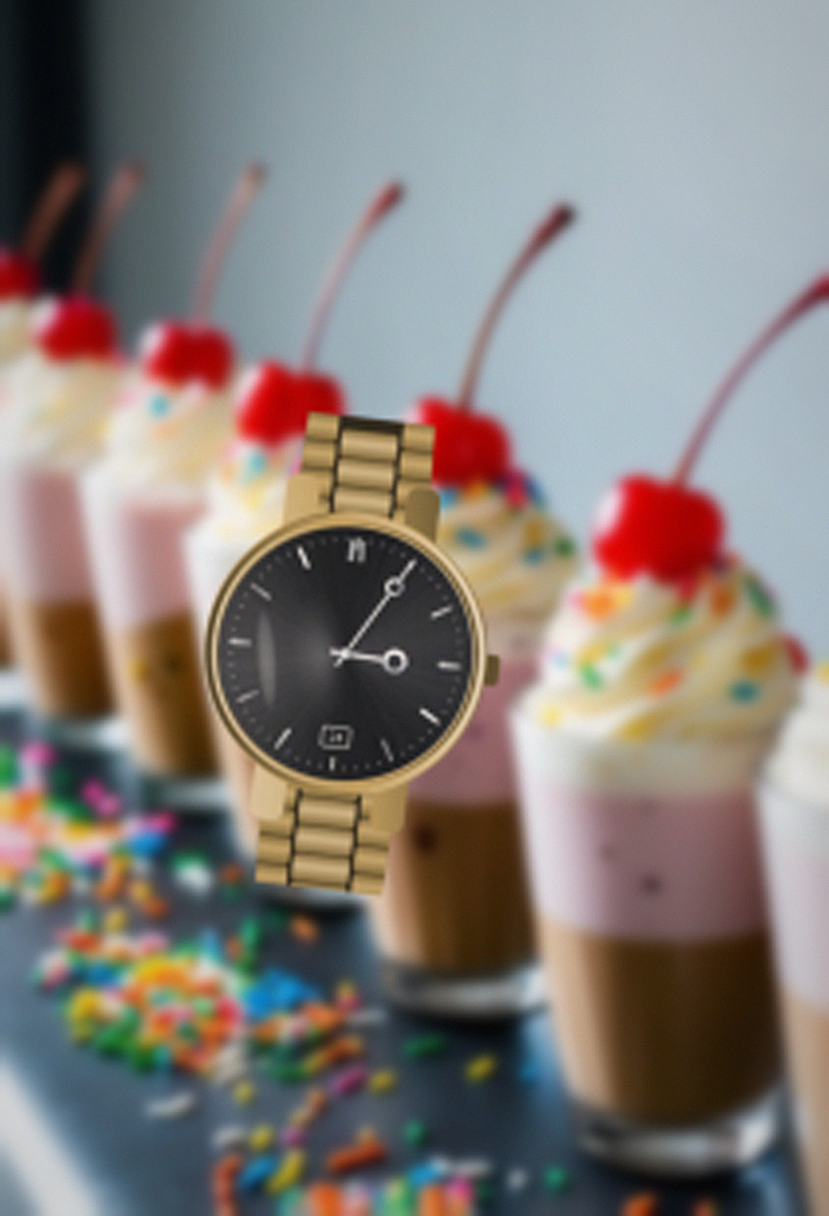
3.05
